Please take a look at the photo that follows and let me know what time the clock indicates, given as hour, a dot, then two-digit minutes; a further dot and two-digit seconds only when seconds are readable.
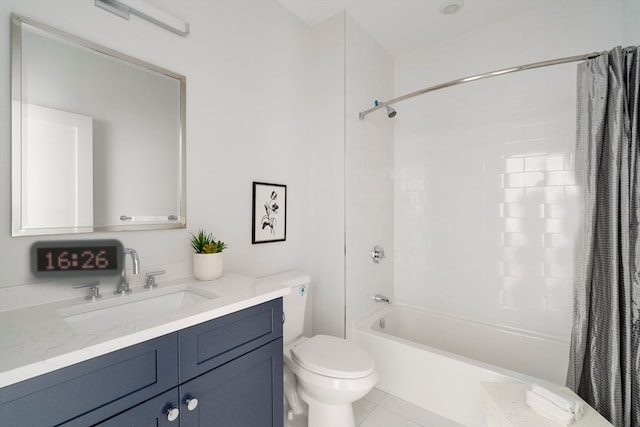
16.26
